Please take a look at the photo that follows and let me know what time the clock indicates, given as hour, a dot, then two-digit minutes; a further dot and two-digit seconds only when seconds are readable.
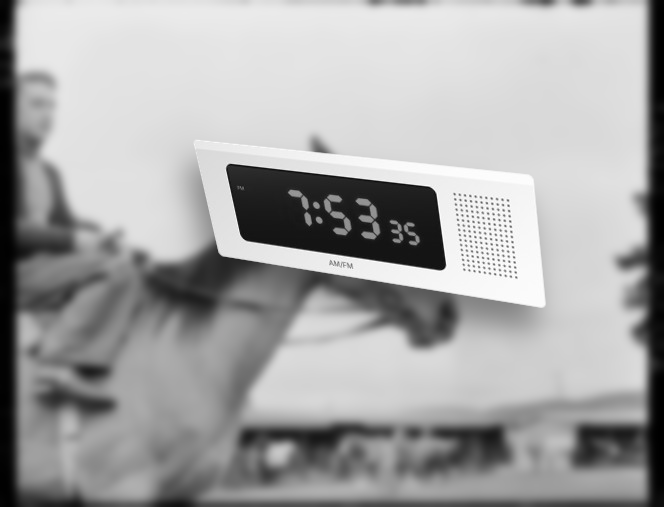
7.53.35
